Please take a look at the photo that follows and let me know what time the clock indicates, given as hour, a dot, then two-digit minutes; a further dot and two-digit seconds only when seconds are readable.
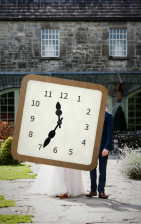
11.34
